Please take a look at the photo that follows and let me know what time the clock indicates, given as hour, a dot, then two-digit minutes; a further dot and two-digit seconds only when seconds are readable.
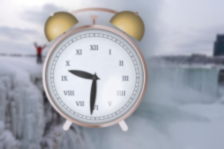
9.31
